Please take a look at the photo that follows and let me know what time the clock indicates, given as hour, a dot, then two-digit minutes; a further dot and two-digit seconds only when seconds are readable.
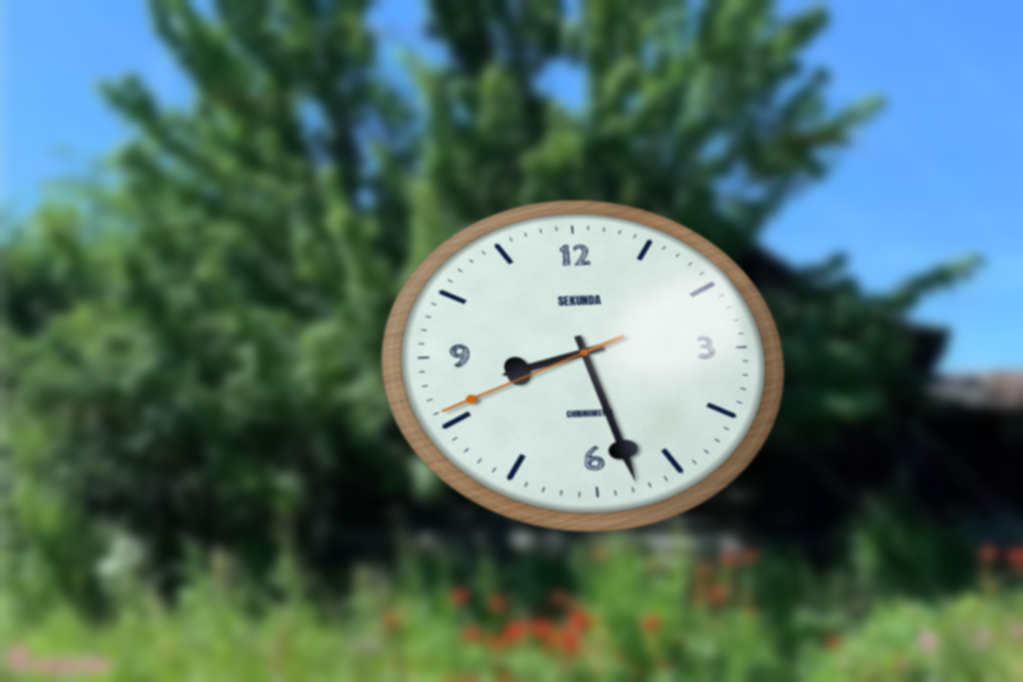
8.27.41
